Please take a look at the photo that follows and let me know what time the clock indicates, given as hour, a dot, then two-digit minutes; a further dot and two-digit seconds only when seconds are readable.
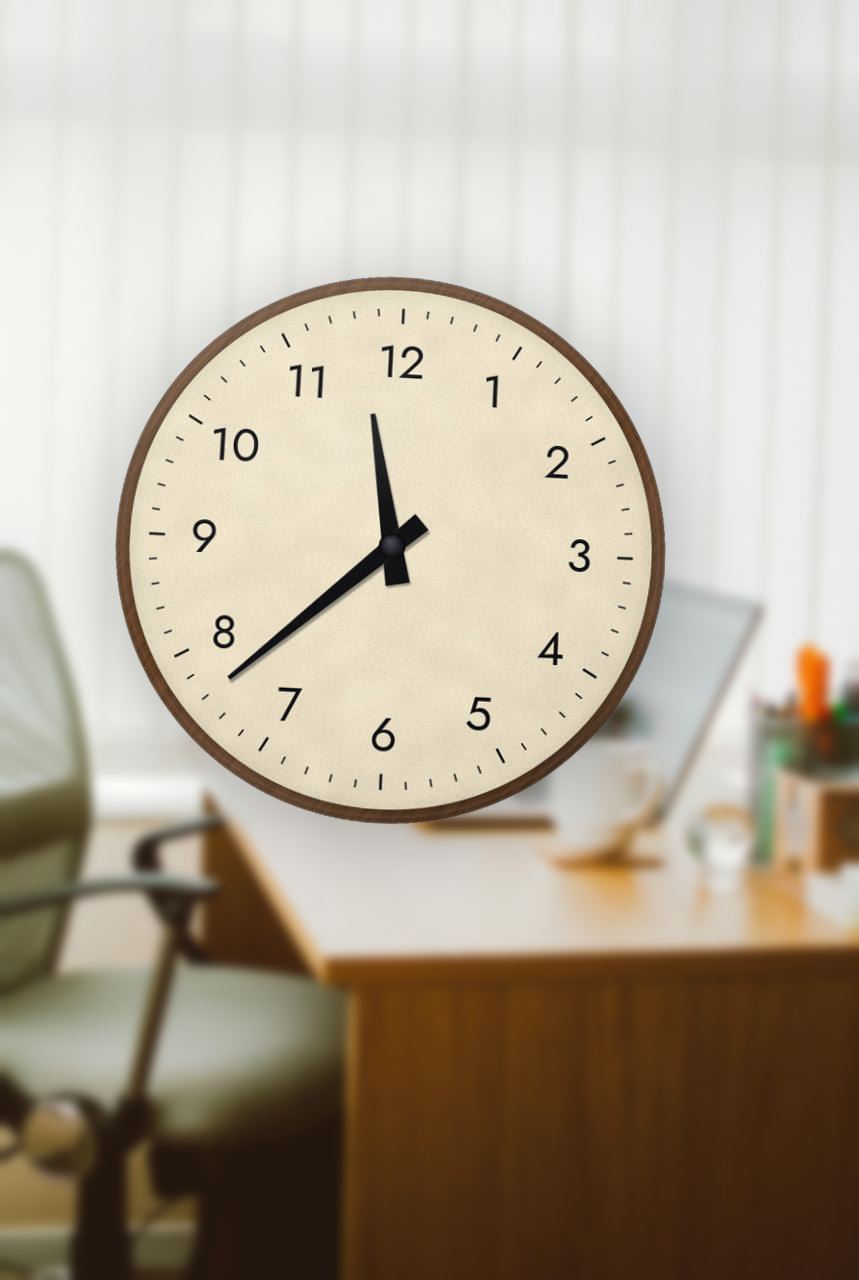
11.38
